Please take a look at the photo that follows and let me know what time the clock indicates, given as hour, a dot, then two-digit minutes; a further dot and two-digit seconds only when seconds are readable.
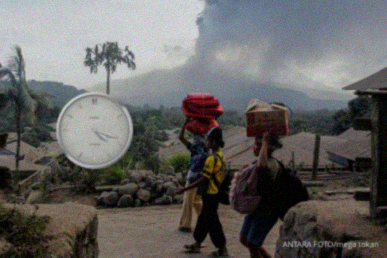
4.18
